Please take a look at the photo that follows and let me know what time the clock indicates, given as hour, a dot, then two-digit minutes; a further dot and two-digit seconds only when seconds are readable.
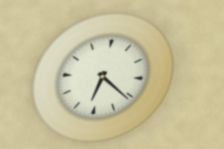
6.21
